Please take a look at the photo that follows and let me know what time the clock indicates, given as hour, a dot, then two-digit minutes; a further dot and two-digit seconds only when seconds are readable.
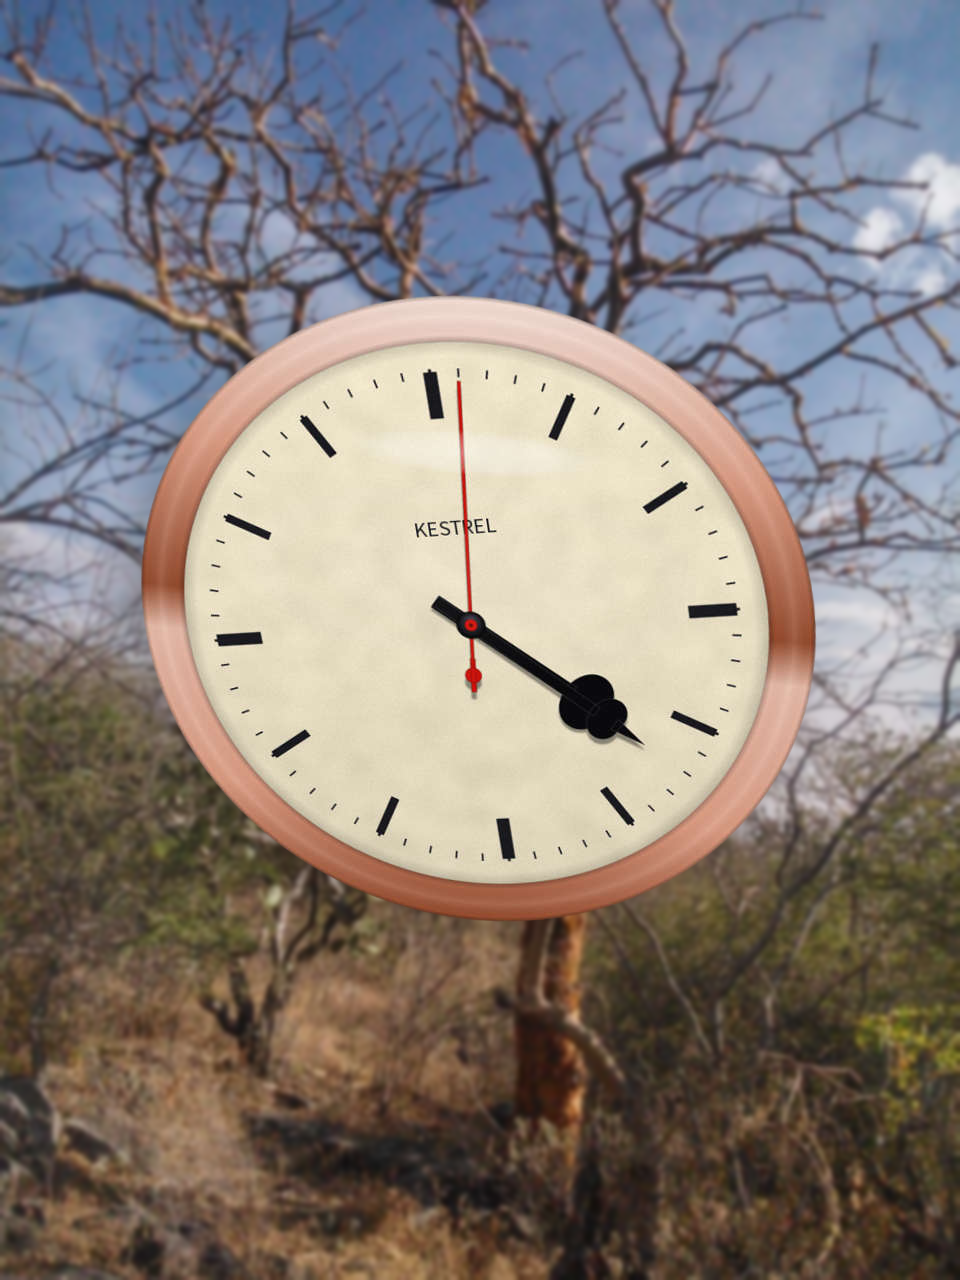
4.22.01
